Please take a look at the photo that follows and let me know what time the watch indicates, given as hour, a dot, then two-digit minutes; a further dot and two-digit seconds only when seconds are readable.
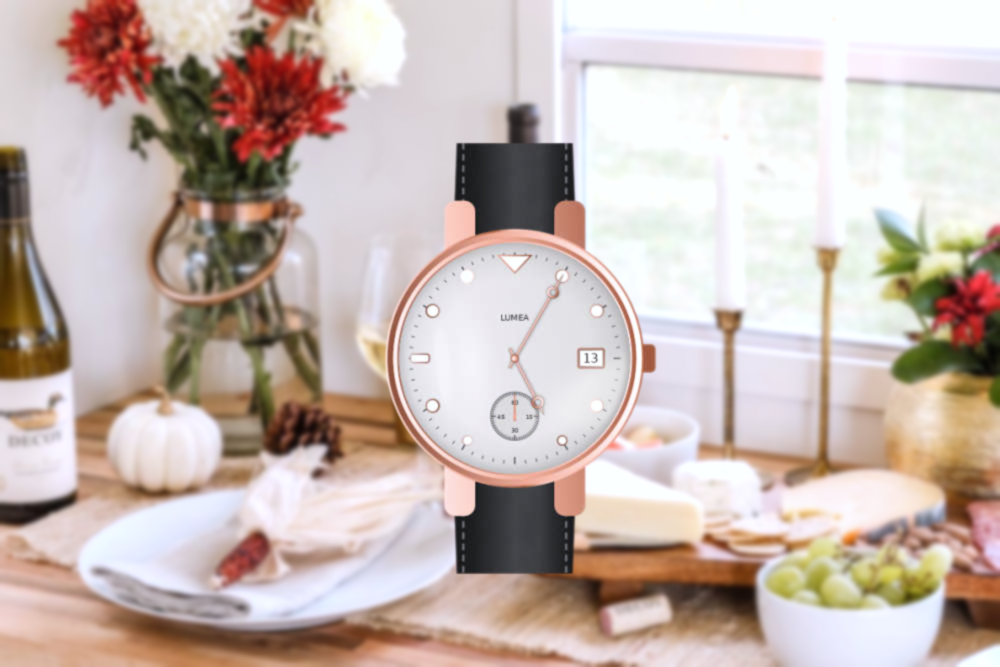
5.05
